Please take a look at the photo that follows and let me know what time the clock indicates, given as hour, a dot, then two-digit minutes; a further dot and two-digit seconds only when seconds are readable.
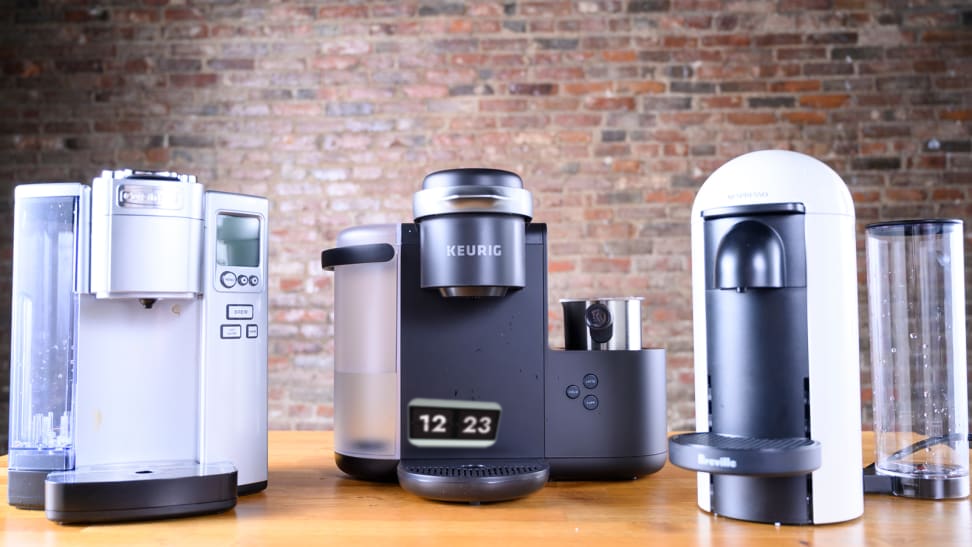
12.23
